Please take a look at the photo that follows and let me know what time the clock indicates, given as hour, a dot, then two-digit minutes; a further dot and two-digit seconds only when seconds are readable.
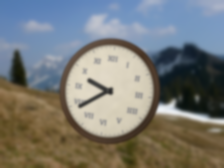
9.39
